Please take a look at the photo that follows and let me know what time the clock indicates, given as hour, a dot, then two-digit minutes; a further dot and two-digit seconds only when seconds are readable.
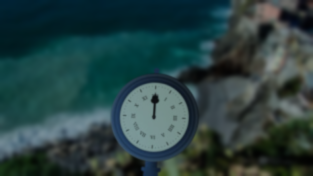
12.00
